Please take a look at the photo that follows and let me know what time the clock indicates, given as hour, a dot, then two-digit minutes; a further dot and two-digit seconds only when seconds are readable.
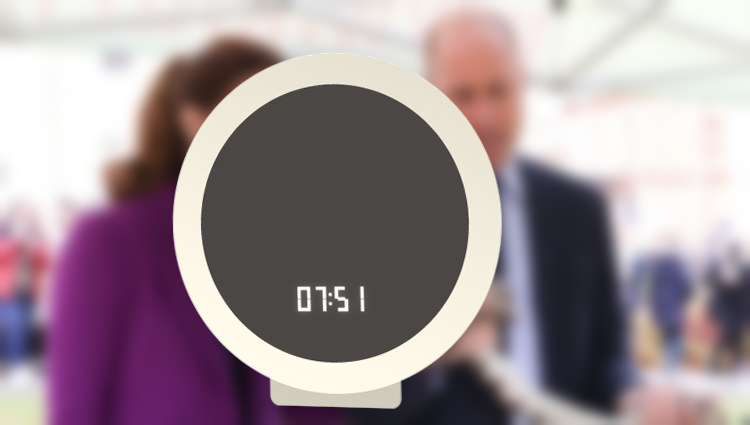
7.51
